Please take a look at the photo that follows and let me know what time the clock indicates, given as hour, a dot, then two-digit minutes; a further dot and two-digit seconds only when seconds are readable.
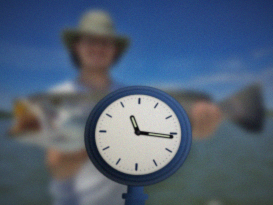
11.16
